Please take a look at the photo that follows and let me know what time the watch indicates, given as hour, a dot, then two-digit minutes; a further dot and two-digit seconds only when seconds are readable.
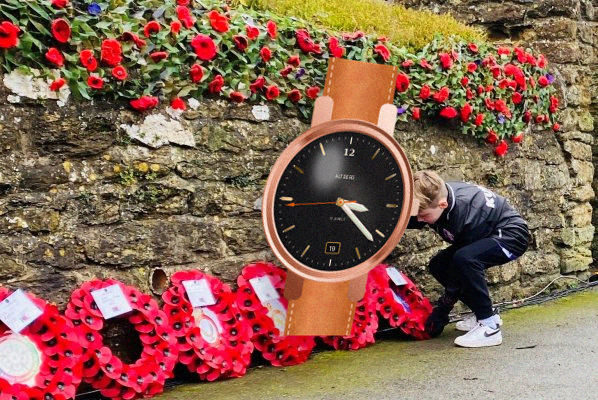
3.21.44
